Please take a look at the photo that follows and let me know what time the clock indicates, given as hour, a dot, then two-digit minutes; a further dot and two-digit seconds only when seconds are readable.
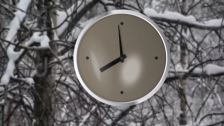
7.59
